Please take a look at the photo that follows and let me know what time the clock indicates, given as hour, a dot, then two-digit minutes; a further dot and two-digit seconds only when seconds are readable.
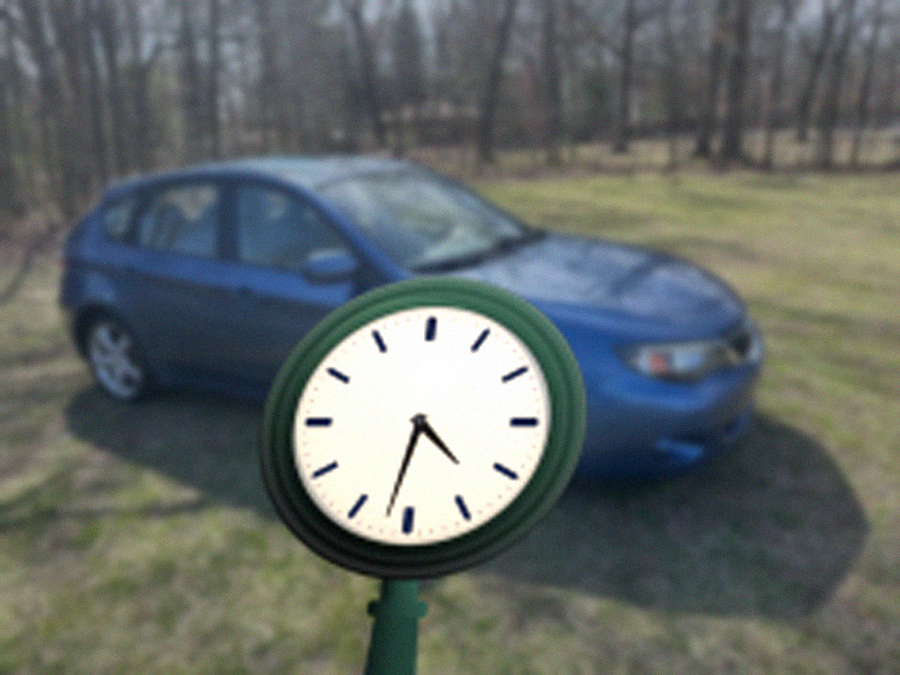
4.32
